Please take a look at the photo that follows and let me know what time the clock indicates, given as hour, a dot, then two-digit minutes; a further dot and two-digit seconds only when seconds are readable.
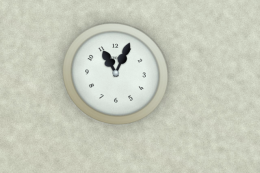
11.04
